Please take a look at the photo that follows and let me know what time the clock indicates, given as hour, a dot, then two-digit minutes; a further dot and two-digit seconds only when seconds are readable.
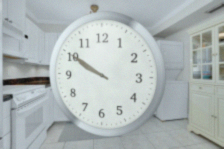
9.50
